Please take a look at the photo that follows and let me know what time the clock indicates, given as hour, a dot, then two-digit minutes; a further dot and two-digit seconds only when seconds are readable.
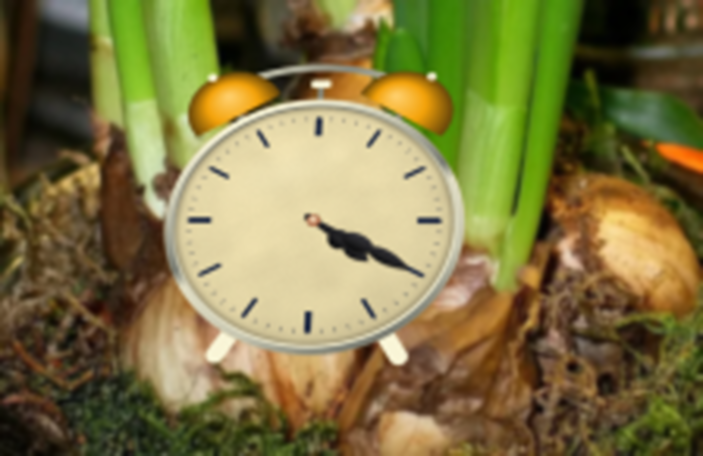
4.20
